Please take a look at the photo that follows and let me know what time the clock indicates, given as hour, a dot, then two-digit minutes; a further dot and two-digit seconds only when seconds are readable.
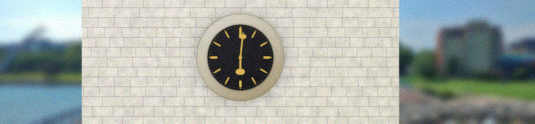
6.01
